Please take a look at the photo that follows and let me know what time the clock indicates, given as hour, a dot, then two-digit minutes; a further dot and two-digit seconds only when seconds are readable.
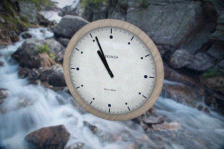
10.56
